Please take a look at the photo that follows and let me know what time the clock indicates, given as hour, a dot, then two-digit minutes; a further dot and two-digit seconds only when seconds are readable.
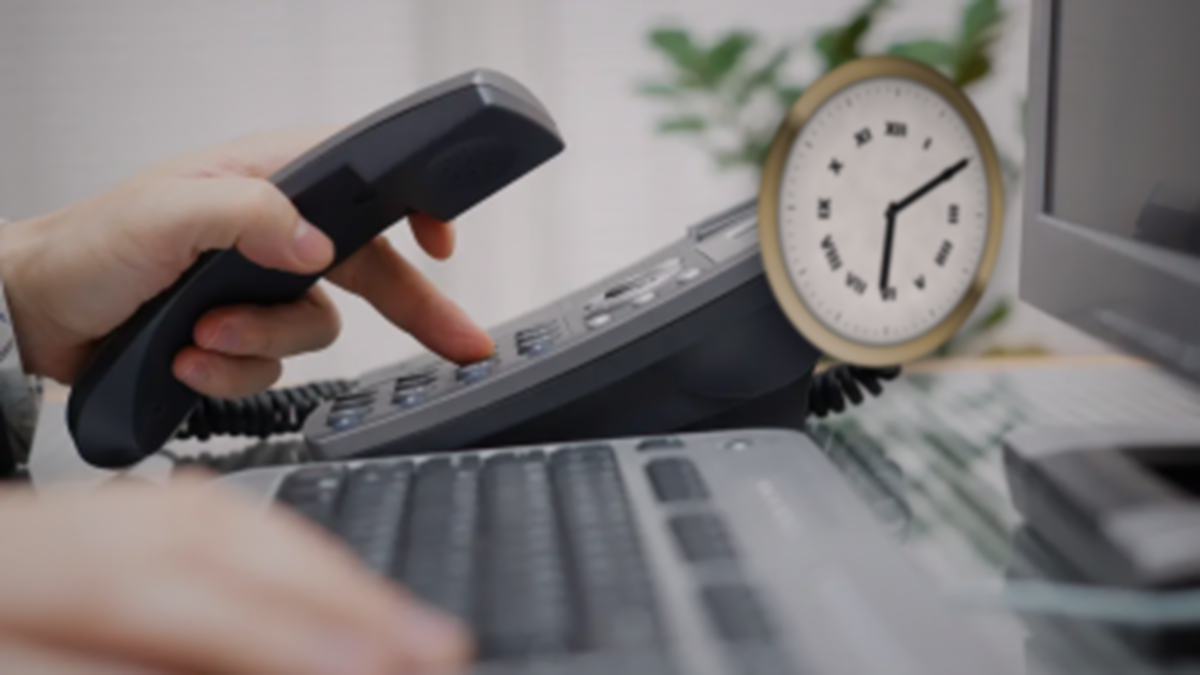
6.10
